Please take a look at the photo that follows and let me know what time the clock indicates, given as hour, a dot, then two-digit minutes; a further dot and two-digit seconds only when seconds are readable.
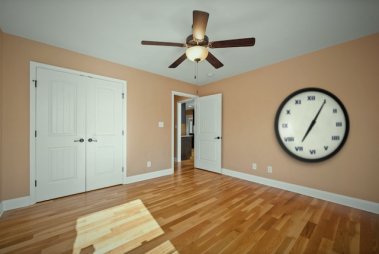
7.05
